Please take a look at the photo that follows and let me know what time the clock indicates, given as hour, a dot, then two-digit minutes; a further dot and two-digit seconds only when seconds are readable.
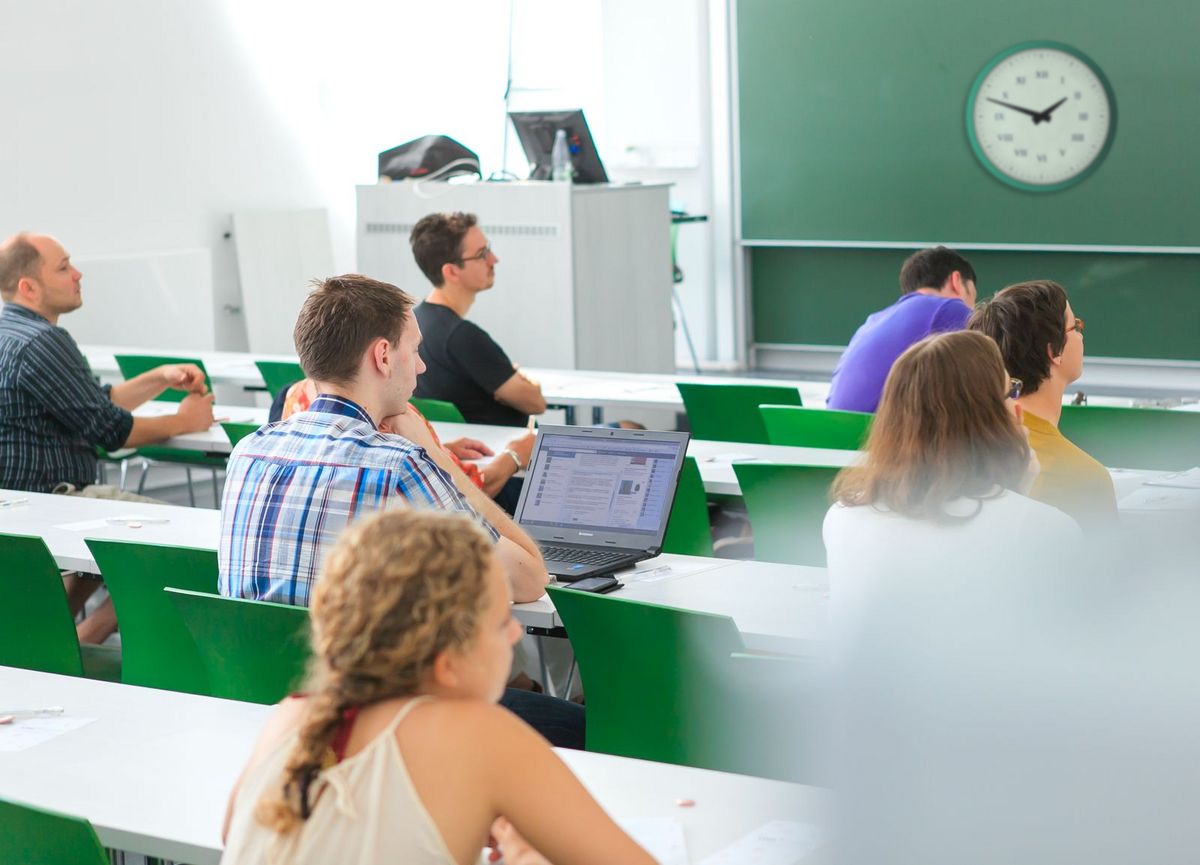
1.48
